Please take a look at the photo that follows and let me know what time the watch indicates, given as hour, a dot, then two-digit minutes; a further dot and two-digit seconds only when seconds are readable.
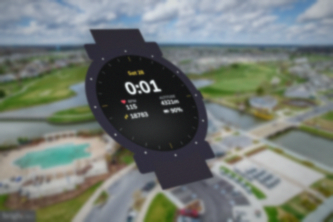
0.01
